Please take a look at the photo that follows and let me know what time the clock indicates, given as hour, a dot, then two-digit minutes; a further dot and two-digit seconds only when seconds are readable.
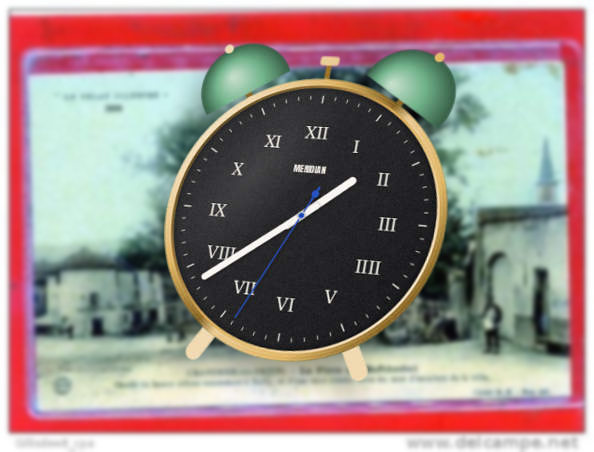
1.38.34
